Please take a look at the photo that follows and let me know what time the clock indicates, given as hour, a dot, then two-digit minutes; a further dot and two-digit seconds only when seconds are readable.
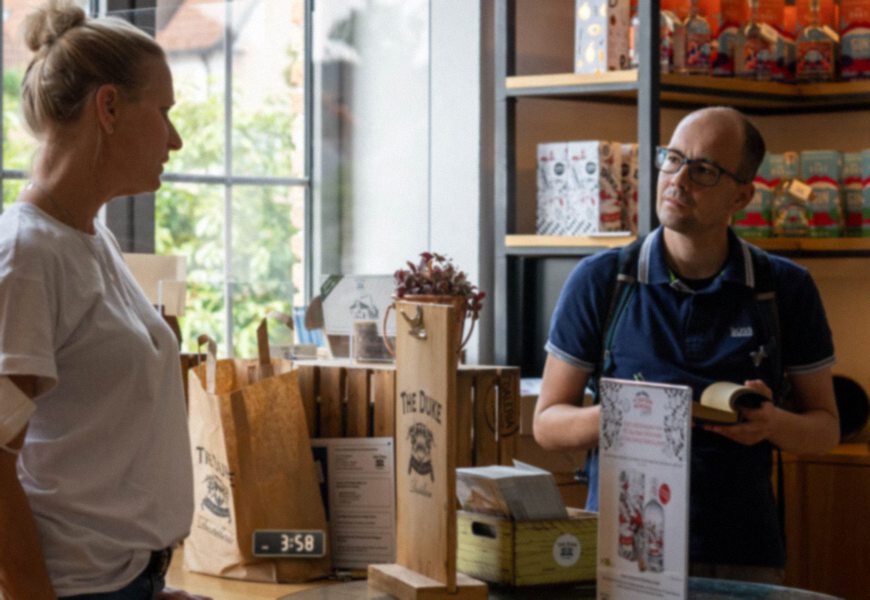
3.58
